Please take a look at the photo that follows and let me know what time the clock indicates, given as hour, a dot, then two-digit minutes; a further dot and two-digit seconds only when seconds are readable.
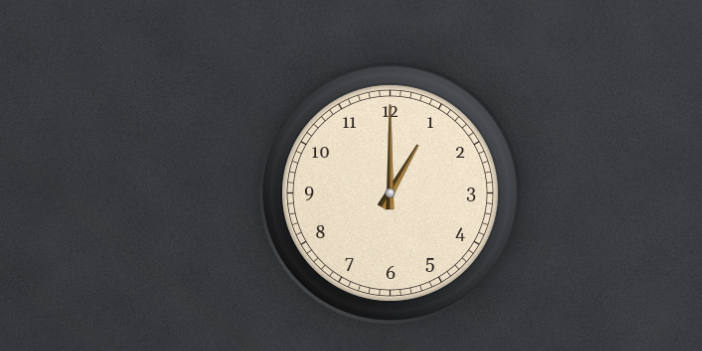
1.00
